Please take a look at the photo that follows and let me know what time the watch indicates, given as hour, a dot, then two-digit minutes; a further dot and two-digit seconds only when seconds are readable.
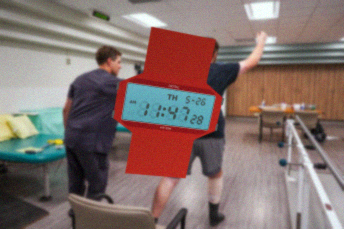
11.47.28
